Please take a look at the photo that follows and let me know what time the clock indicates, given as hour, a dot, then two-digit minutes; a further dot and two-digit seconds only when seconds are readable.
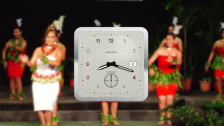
8.18
